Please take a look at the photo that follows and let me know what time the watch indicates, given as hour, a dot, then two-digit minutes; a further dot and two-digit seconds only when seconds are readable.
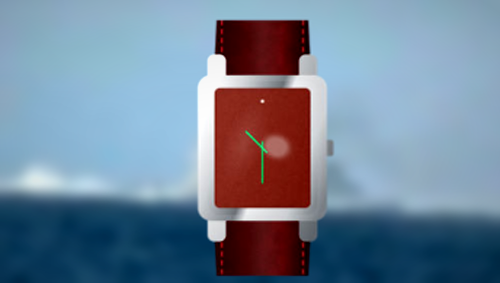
10.30
